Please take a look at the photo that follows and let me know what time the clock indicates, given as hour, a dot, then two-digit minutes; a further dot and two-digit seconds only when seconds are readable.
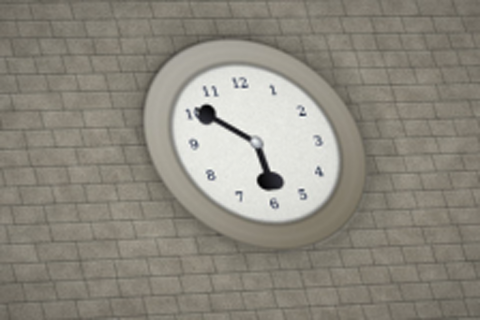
5.51
